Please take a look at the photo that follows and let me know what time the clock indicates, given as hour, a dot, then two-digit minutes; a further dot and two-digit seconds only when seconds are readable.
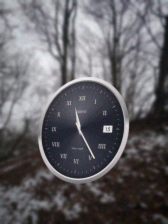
11.24
